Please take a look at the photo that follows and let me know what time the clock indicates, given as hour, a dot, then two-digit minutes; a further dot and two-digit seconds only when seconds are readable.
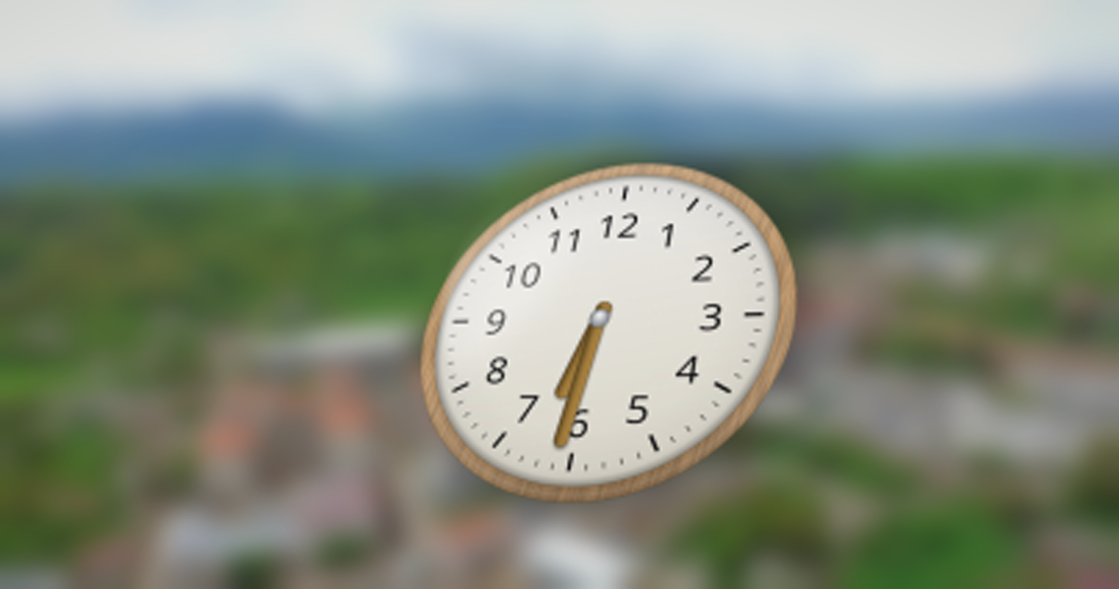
6.31
